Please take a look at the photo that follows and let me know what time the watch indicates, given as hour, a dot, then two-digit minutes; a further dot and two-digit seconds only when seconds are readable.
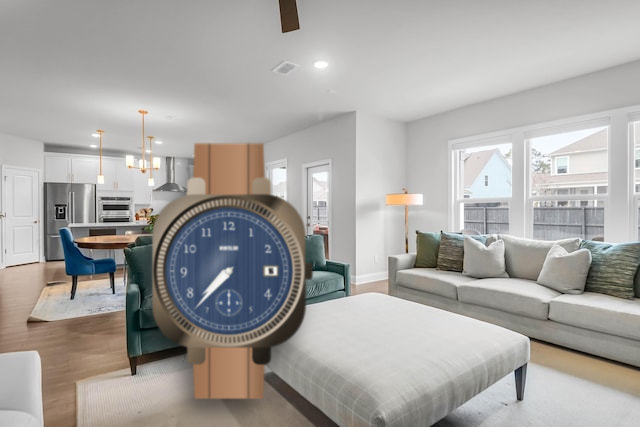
7.37
